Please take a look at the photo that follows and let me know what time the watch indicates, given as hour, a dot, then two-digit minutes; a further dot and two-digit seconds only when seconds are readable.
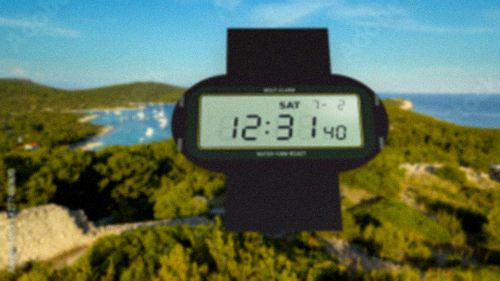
12.31.40
